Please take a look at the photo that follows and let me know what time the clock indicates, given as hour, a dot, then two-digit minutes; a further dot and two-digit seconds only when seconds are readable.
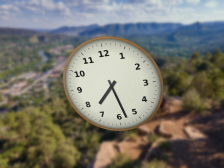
7.28
